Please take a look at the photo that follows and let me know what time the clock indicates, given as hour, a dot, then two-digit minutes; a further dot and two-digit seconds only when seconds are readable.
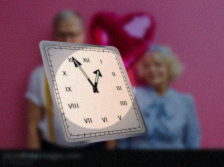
12.56
